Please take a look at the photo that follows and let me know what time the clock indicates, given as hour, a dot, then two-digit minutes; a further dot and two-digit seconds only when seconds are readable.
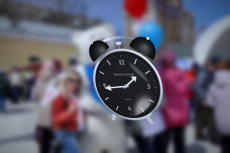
1.44
